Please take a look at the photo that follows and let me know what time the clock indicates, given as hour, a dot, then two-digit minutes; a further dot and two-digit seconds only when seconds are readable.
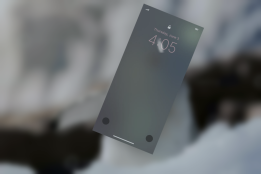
4.05
